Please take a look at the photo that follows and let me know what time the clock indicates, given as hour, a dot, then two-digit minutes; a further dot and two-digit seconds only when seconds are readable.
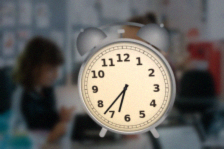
6.37
